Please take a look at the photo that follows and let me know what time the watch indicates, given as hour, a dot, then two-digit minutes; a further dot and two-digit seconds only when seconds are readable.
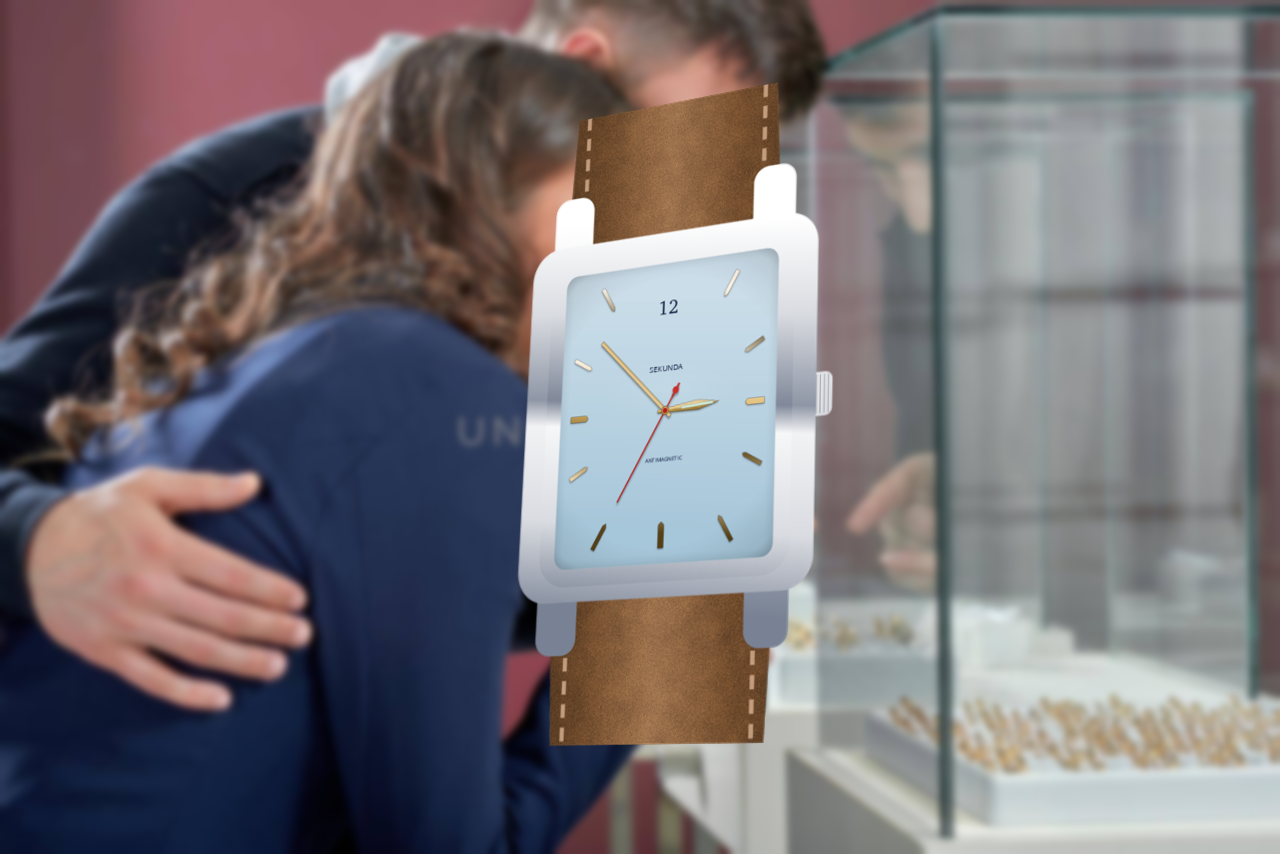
2.52.35
